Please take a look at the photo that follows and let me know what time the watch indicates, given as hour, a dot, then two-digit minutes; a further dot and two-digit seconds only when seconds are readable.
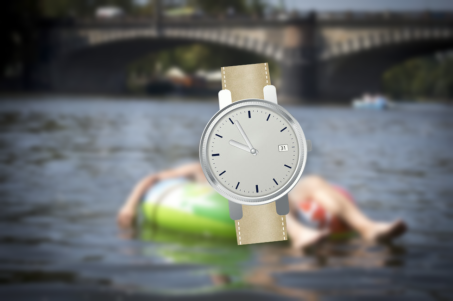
9.56
